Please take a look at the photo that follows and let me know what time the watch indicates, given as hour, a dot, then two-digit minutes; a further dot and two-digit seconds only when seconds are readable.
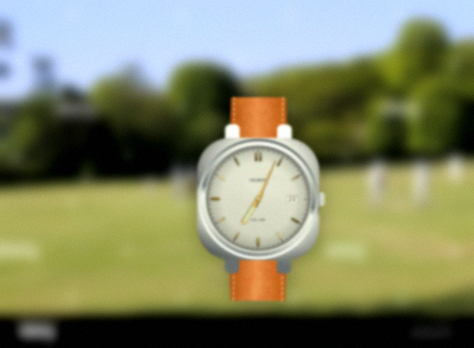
7.04
